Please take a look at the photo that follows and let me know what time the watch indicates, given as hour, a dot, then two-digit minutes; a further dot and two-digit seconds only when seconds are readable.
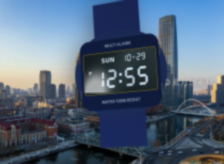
12.55
